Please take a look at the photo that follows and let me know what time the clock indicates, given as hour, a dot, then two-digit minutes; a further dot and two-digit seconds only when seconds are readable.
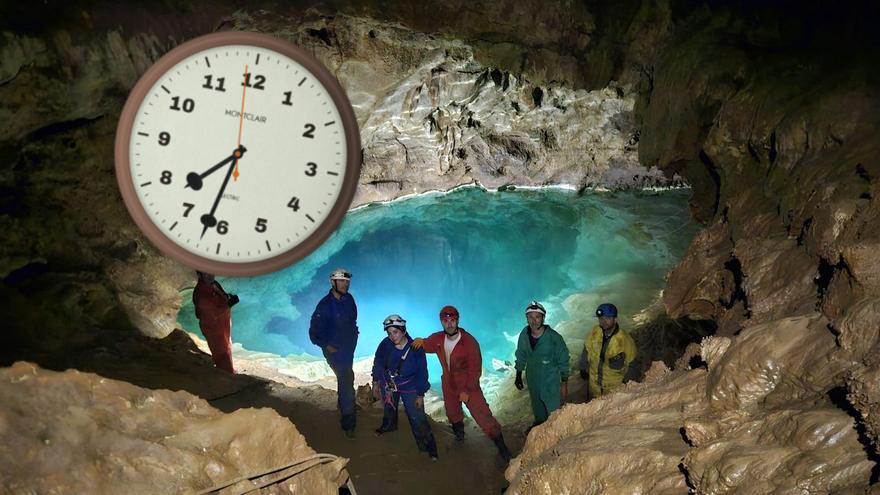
7.31.59
